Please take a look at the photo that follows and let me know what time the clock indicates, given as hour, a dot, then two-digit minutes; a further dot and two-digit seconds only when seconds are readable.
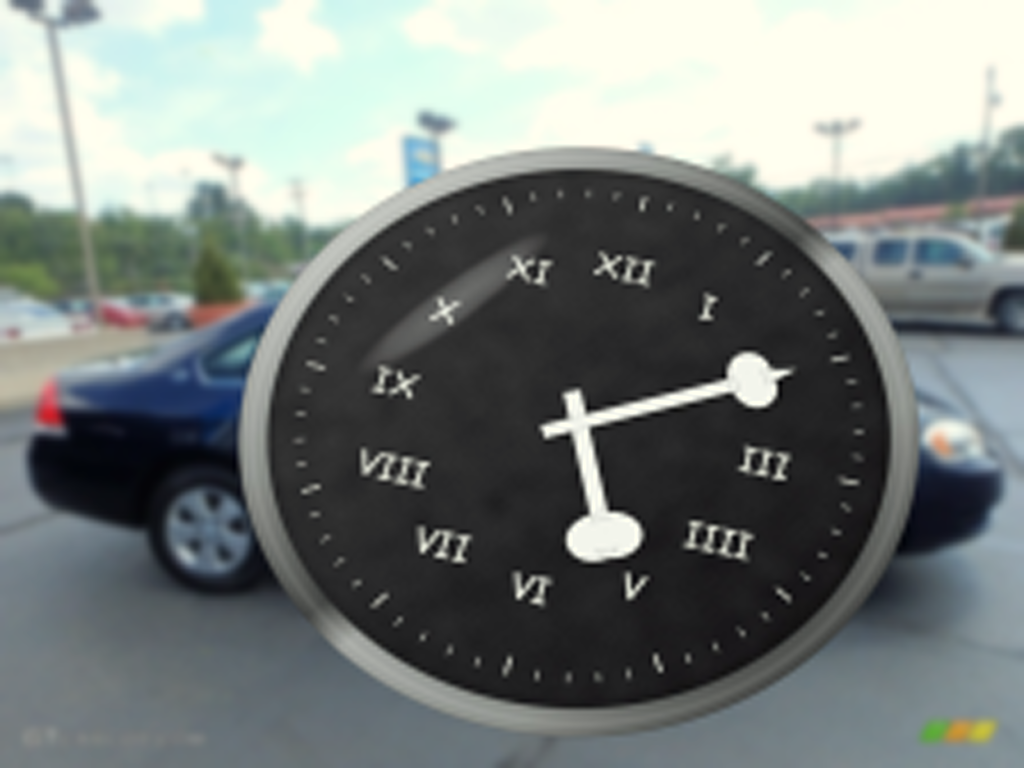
5.10
